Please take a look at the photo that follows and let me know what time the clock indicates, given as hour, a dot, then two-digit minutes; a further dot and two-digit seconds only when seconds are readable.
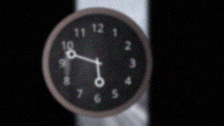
5.48
